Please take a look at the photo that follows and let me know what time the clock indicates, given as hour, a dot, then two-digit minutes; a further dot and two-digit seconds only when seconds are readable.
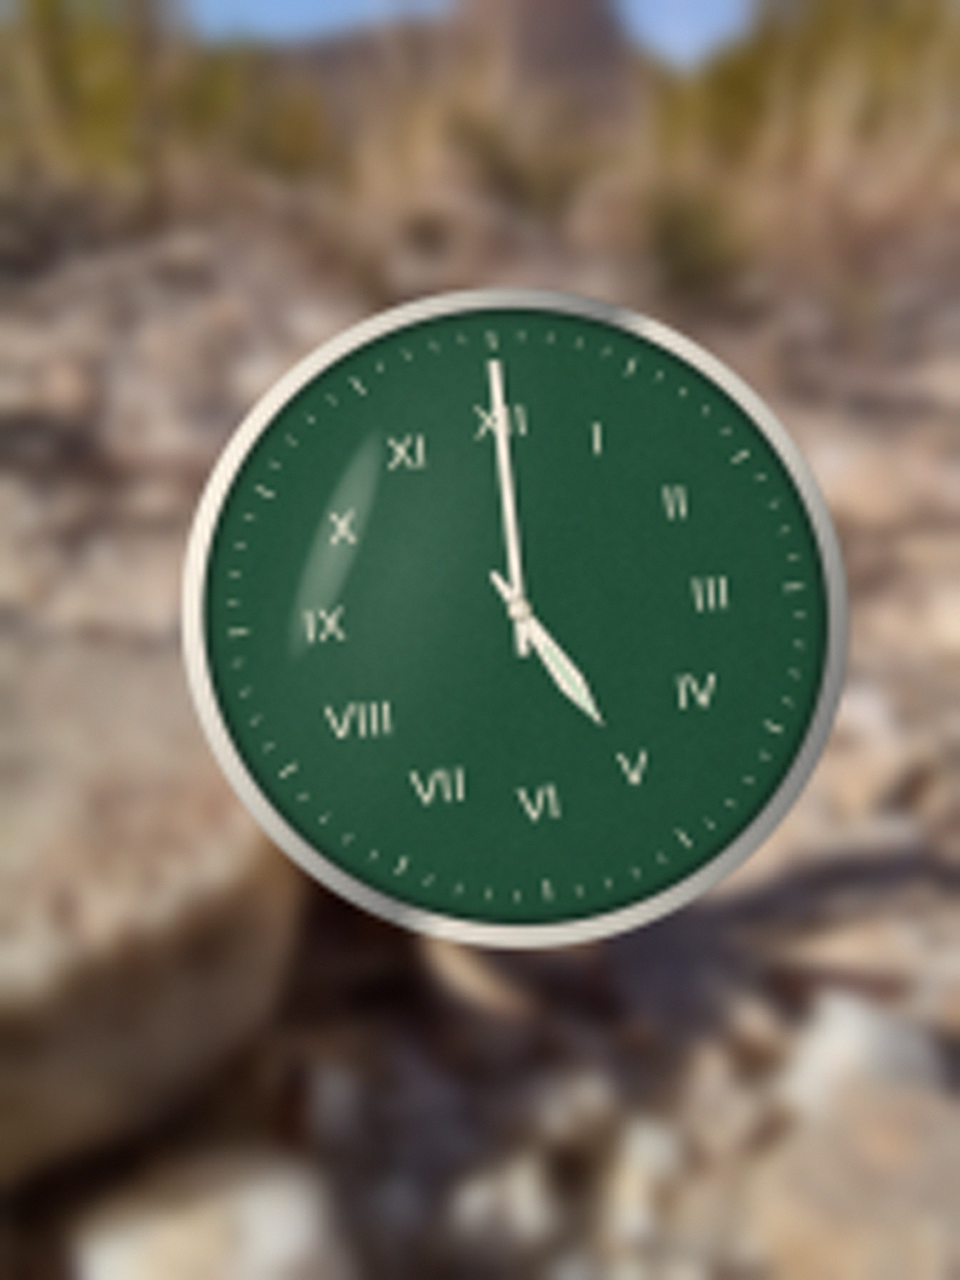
5.00
